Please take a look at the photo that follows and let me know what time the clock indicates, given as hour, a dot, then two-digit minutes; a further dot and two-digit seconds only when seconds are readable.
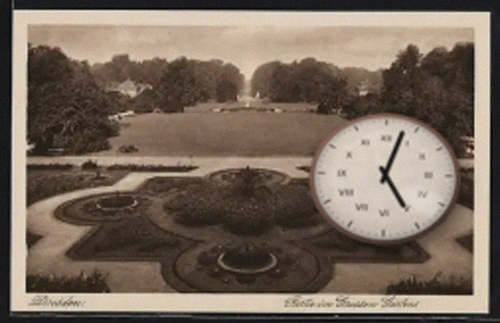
5.03
